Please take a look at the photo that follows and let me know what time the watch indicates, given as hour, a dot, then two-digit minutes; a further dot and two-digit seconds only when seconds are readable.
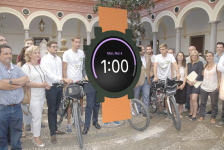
1.00
